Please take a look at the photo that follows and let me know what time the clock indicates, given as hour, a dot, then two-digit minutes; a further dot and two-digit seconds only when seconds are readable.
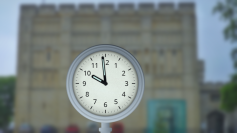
9.59
